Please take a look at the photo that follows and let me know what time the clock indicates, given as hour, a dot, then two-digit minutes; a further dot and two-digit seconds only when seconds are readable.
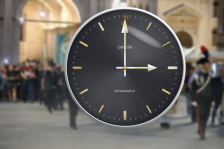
3.00
